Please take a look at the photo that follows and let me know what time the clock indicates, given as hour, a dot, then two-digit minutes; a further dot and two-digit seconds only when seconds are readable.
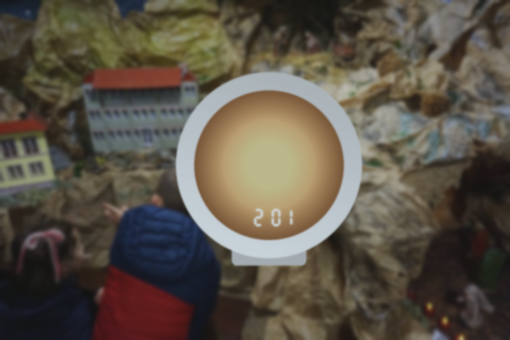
2.01
